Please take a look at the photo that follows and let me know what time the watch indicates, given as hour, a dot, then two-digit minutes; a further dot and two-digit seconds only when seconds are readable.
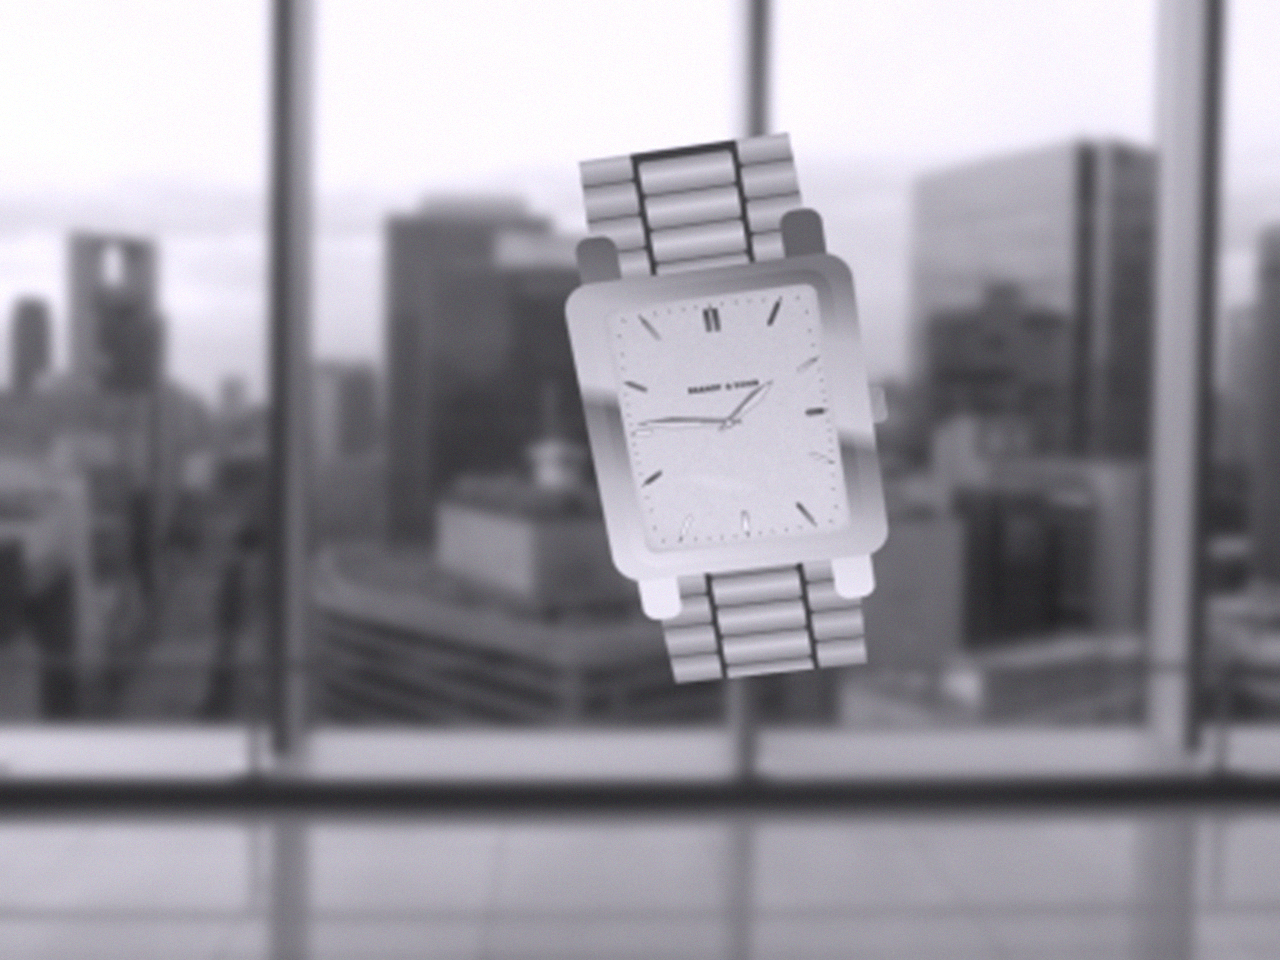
1.46
